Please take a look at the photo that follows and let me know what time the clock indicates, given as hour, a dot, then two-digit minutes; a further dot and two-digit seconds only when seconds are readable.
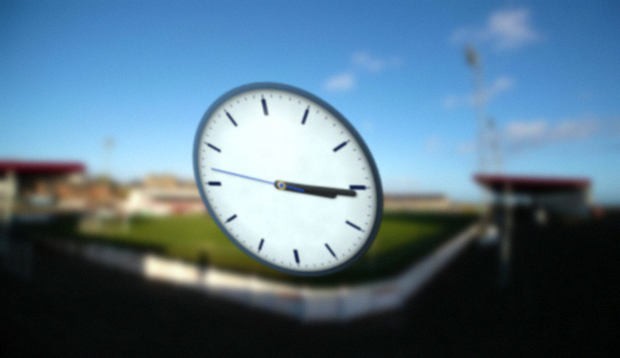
3.15.47
